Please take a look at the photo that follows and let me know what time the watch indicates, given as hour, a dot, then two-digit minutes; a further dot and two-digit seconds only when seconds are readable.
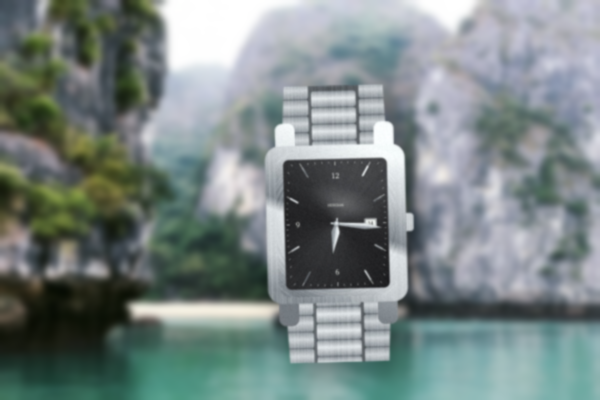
6.16
